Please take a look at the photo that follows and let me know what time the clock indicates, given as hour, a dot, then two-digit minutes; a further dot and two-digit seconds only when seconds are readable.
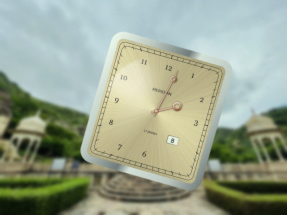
2.02
